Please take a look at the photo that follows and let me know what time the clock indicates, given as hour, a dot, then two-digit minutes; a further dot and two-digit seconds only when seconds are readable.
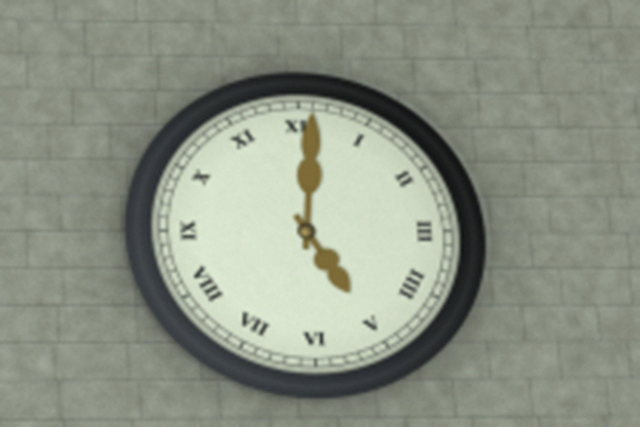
5.01
